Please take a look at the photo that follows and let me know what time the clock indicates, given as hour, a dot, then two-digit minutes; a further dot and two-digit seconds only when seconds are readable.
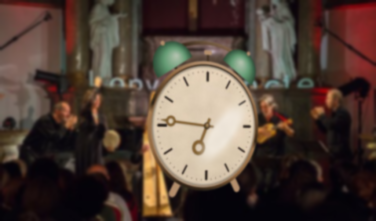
6.46
